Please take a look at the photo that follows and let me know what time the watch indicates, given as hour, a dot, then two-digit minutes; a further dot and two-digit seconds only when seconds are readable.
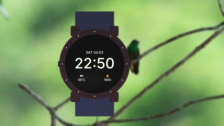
22.50
